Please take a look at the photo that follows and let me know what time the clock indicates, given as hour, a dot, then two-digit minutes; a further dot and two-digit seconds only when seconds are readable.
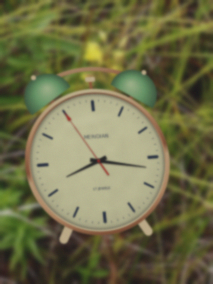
8.16.55
